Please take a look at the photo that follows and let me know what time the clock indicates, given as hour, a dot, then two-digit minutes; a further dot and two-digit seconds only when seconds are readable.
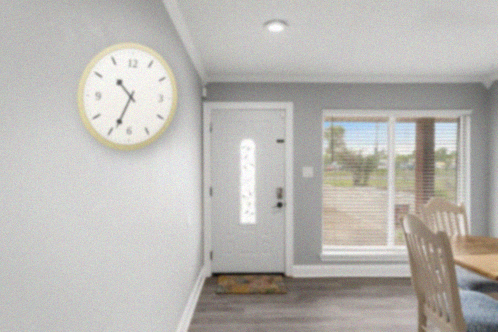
10.34
